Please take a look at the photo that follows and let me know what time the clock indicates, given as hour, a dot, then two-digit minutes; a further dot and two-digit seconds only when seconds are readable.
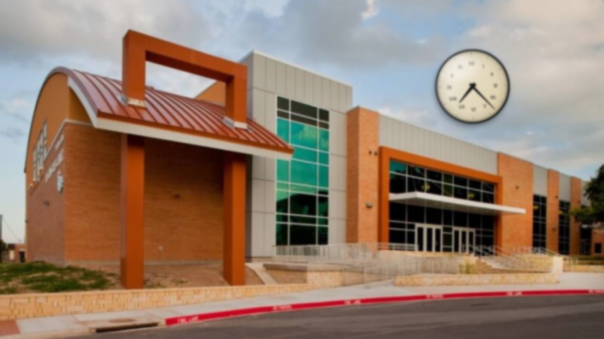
7.23
